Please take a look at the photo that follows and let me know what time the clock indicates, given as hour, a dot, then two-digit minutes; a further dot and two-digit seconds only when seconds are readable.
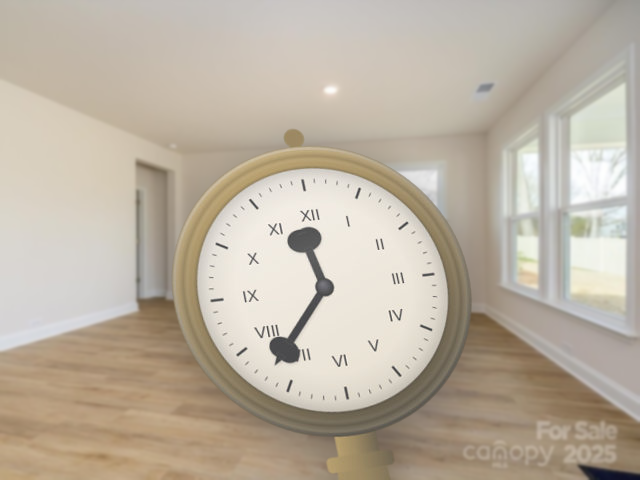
11.37
